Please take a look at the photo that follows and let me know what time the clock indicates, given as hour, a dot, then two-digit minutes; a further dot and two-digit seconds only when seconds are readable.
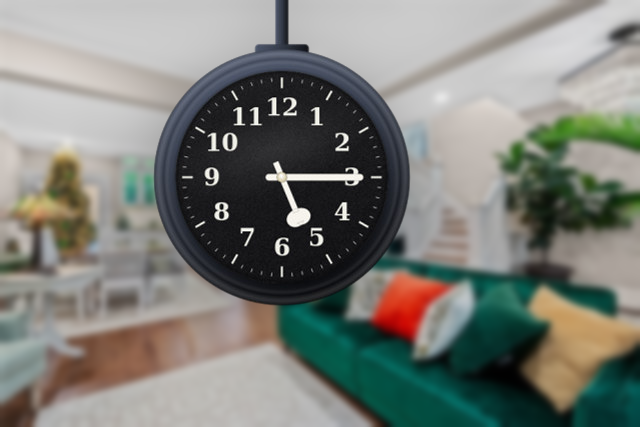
5.15
